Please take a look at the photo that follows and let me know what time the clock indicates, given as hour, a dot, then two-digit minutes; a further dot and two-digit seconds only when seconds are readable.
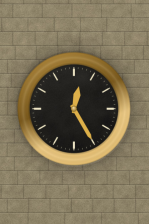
12.25
